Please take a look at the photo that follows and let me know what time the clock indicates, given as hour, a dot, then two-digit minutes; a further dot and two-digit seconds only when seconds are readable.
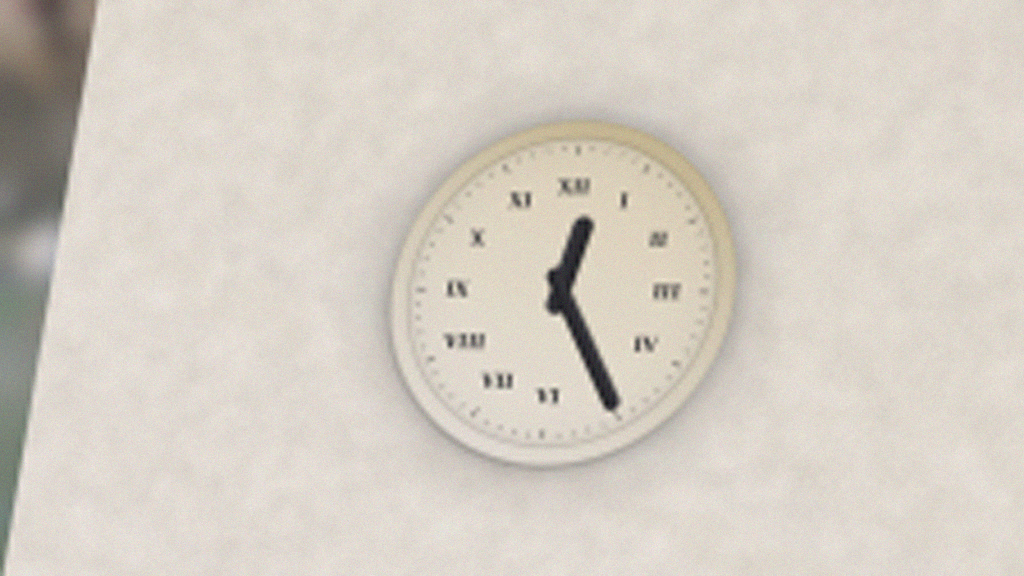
12.25
